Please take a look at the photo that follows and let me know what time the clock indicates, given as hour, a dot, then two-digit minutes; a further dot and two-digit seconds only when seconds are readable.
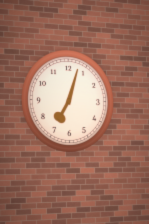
7.03
